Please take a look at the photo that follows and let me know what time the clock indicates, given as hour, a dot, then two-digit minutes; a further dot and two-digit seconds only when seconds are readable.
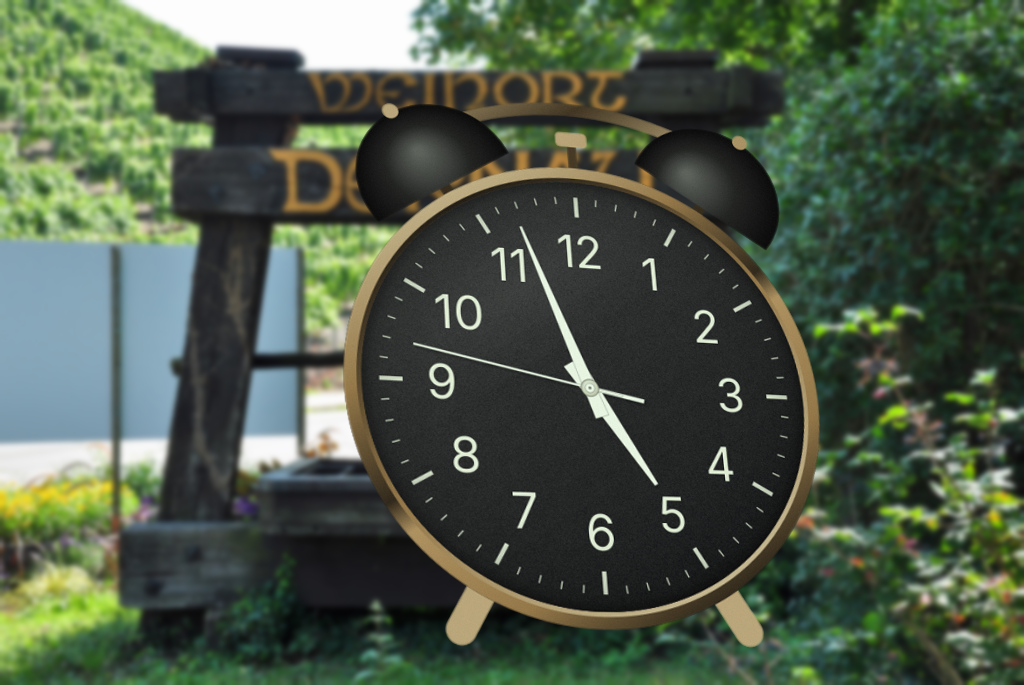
4.56.47
